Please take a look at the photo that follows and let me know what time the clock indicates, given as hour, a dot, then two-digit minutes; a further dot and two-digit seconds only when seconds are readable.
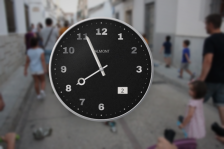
7.56
